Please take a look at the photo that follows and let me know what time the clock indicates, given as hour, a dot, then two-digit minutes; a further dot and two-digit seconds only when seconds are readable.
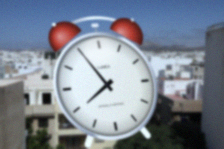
7.55
